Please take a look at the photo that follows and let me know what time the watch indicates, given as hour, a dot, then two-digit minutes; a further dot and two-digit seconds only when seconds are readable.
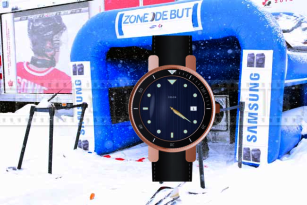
4.21
